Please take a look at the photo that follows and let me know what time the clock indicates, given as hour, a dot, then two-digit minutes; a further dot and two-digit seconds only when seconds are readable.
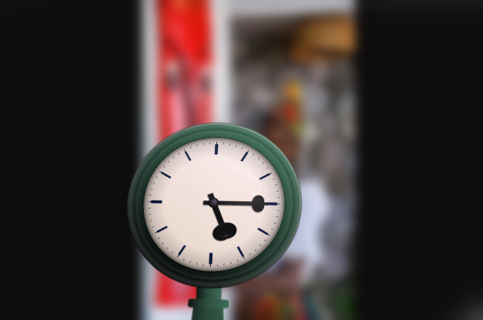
5.15
